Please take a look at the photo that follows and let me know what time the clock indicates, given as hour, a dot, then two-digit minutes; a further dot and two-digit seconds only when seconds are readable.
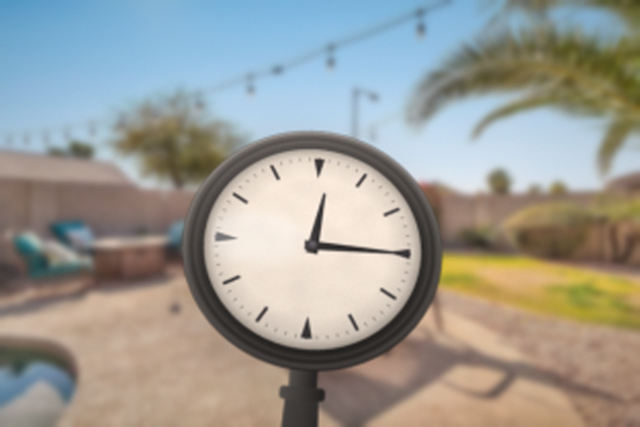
12.15
